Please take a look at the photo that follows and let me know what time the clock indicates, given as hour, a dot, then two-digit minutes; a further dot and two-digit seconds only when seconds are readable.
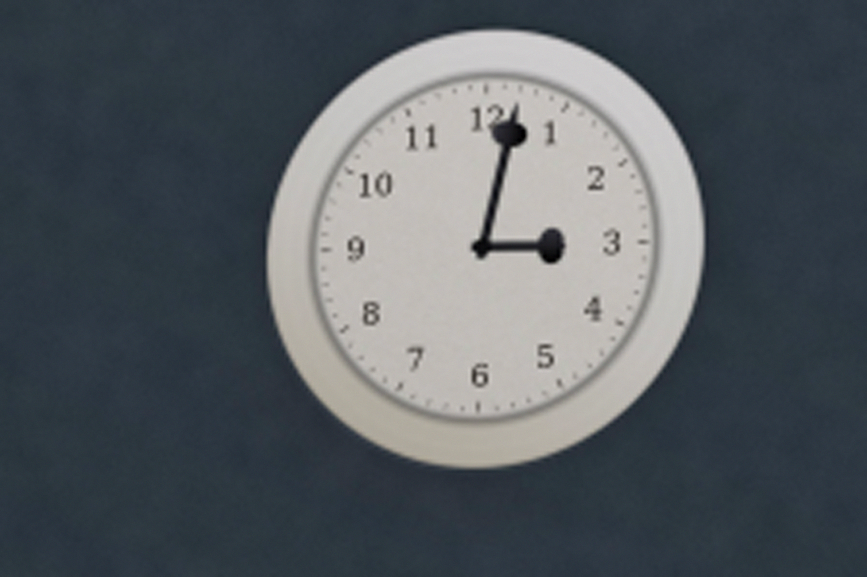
3.02
